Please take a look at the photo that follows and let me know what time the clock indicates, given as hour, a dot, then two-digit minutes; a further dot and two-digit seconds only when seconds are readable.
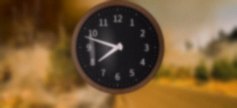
7.48
